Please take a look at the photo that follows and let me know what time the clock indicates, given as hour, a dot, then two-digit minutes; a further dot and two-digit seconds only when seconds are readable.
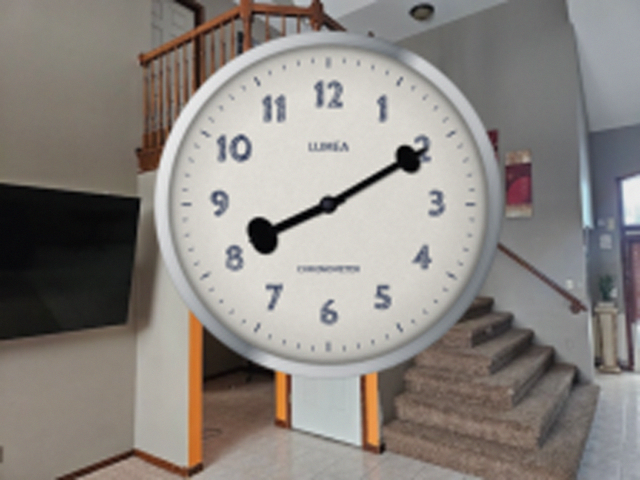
8.10
